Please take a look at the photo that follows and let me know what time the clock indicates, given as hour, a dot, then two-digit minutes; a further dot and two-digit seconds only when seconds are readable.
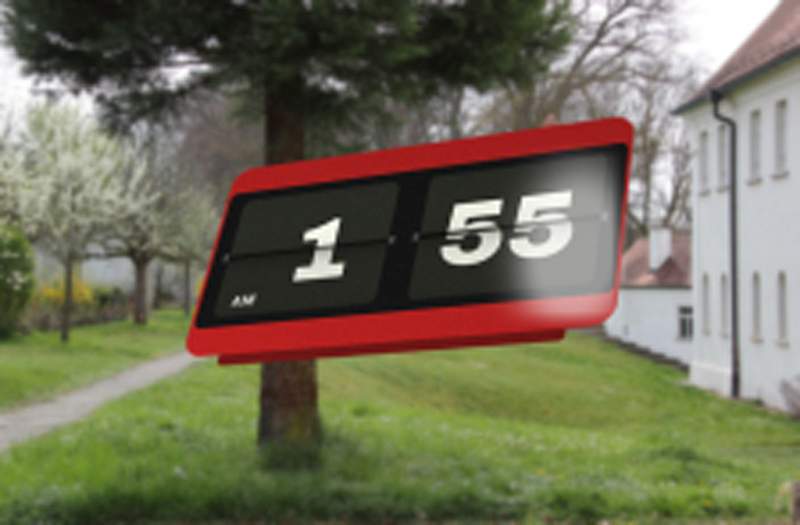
1.55
